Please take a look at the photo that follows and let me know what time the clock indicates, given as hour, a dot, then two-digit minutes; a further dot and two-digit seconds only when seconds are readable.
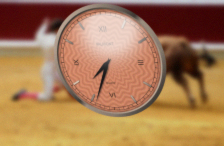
7.34
